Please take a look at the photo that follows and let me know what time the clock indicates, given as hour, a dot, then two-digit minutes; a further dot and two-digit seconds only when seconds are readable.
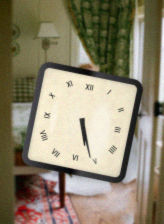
5.26
